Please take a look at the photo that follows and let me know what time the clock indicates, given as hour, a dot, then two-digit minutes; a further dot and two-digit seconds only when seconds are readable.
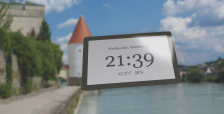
21.39
